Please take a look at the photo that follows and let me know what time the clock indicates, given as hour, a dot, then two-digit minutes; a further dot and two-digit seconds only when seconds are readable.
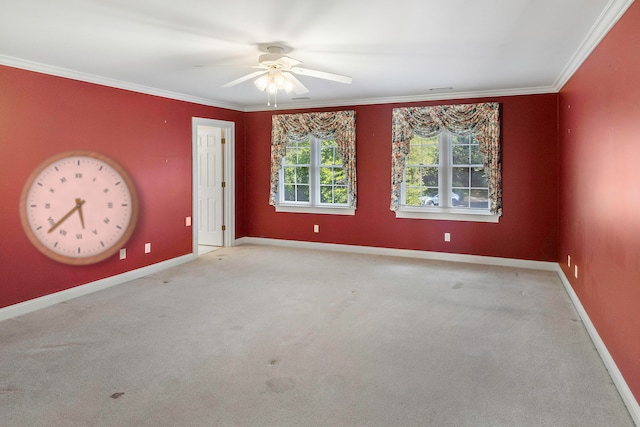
5.38
